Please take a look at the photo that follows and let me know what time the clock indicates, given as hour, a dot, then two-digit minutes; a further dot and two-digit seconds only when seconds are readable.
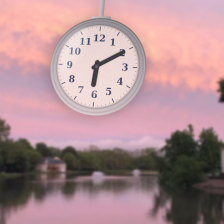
6.10
